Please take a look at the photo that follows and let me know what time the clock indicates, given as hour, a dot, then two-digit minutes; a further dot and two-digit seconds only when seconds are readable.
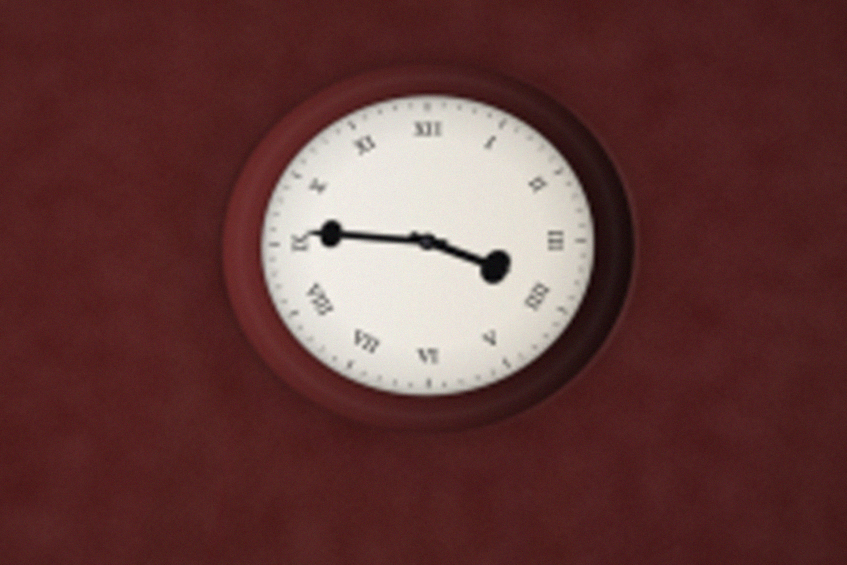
3.46
